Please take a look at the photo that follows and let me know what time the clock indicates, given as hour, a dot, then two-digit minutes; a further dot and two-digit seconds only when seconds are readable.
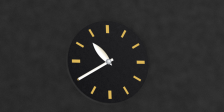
10.40
